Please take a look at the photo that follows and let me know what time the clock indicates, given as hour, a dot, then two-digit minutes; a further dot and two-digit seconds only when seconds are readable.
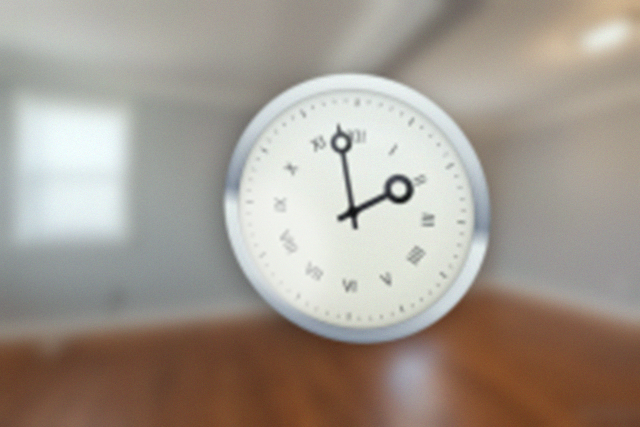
1.58
